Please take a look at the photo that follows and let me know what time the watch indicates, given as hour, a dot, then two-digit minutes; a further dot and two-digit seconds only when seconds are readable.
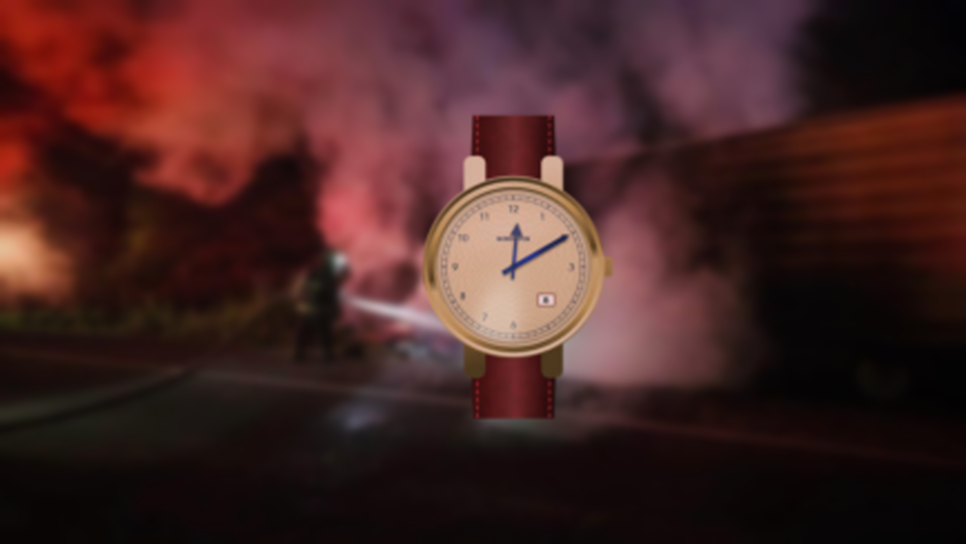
12.10
